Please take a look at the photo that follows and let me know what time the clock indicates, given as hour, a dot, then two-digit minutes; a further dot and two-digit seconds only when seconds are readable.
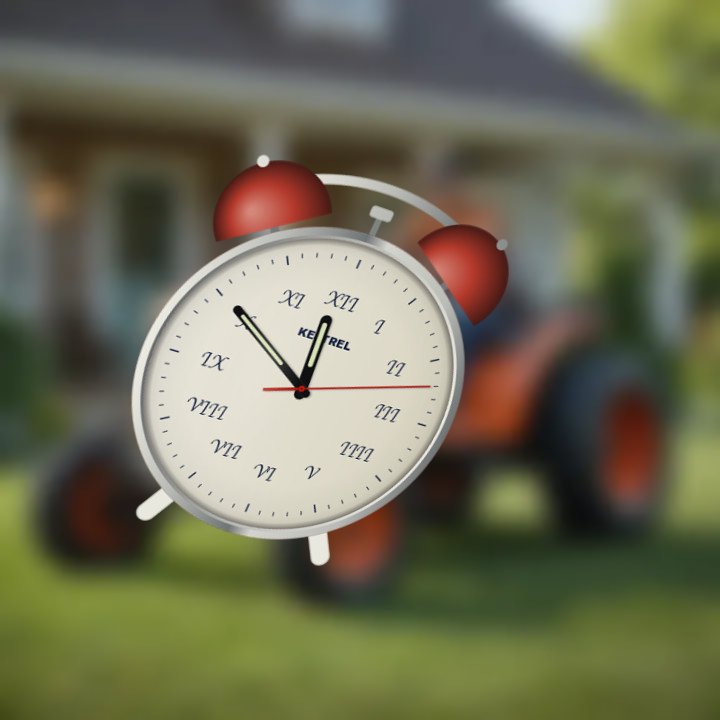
11.50.12
